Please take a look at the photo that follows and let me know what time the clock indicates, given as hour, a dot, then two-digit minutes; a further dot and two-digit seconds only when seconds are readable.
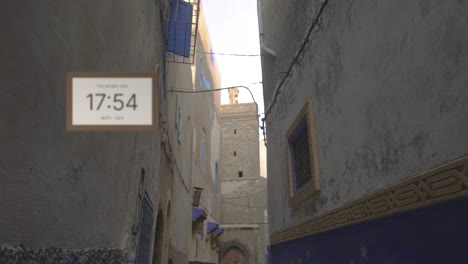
17.54
